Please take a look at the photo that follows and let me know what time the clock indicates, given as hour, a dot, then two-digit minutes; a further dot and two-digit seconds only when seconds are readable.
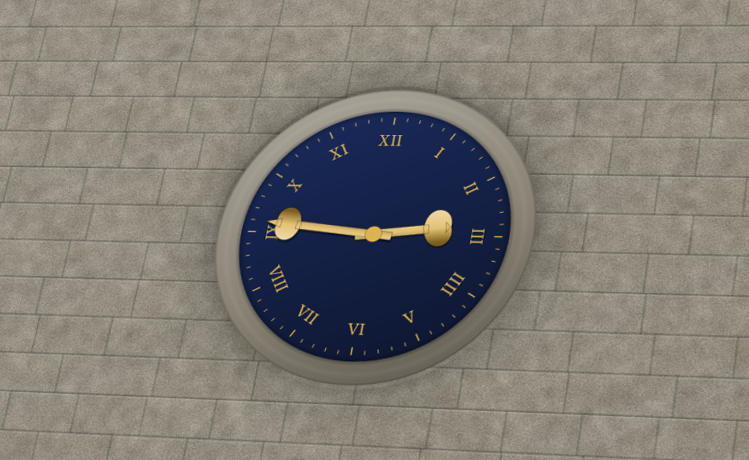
2.46
